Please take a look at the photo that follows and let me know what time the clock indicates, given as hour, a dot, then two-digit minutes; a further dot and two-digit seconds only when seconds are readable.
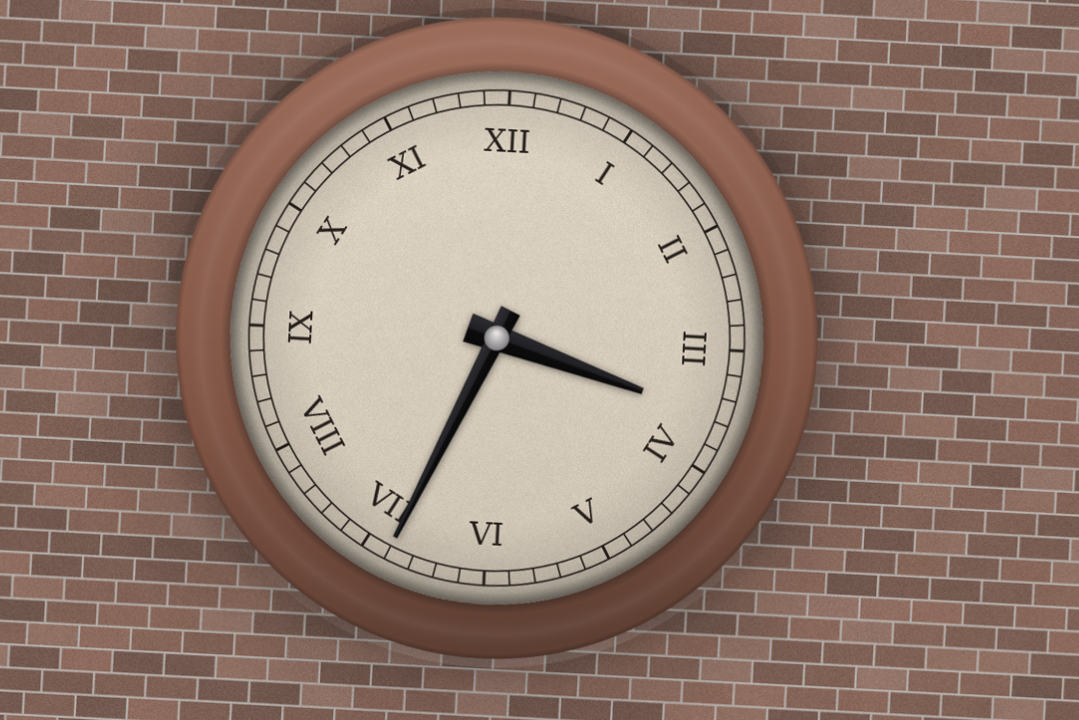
3.34
